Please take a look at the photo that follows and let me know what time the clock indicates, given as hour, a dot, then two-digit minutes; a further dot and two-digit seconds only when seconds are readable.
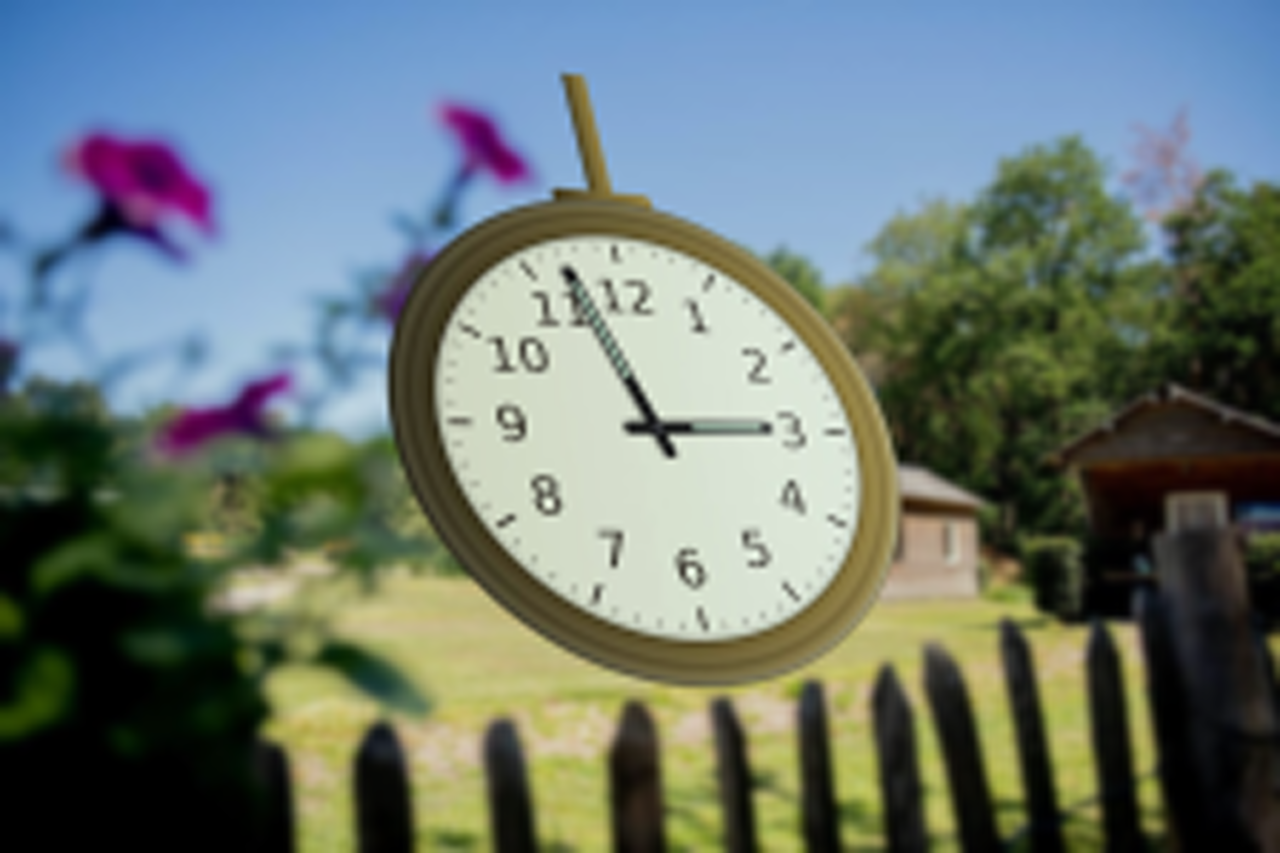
2.57
